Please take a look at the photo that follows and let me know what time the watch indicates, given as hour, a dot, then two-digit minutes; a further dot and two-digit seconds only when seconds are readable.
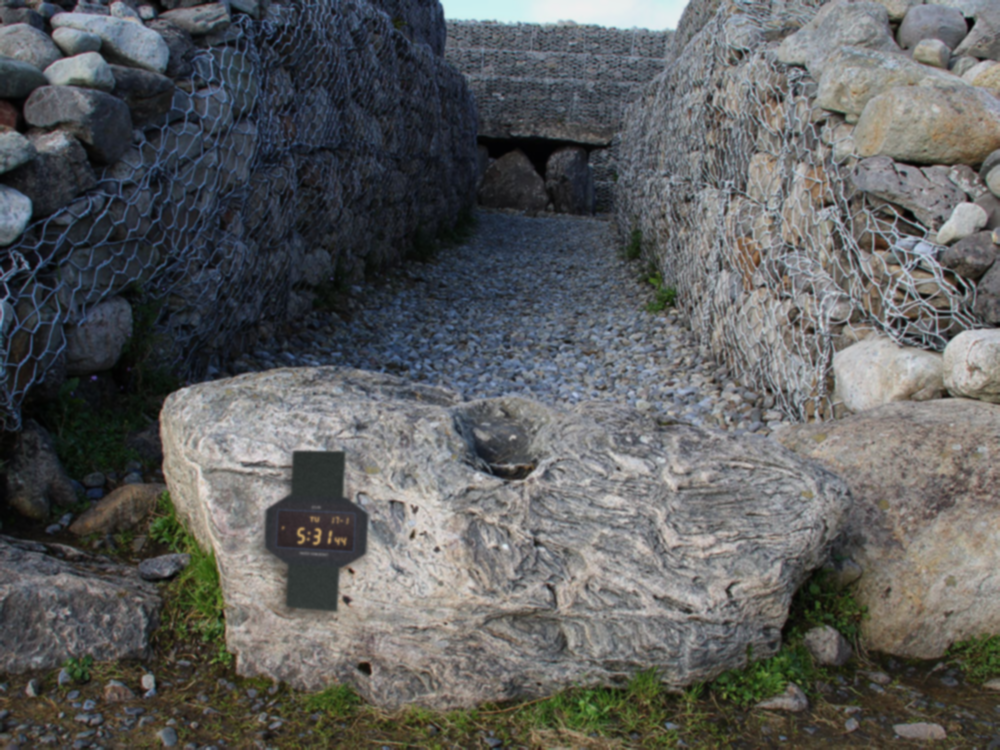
5.31
